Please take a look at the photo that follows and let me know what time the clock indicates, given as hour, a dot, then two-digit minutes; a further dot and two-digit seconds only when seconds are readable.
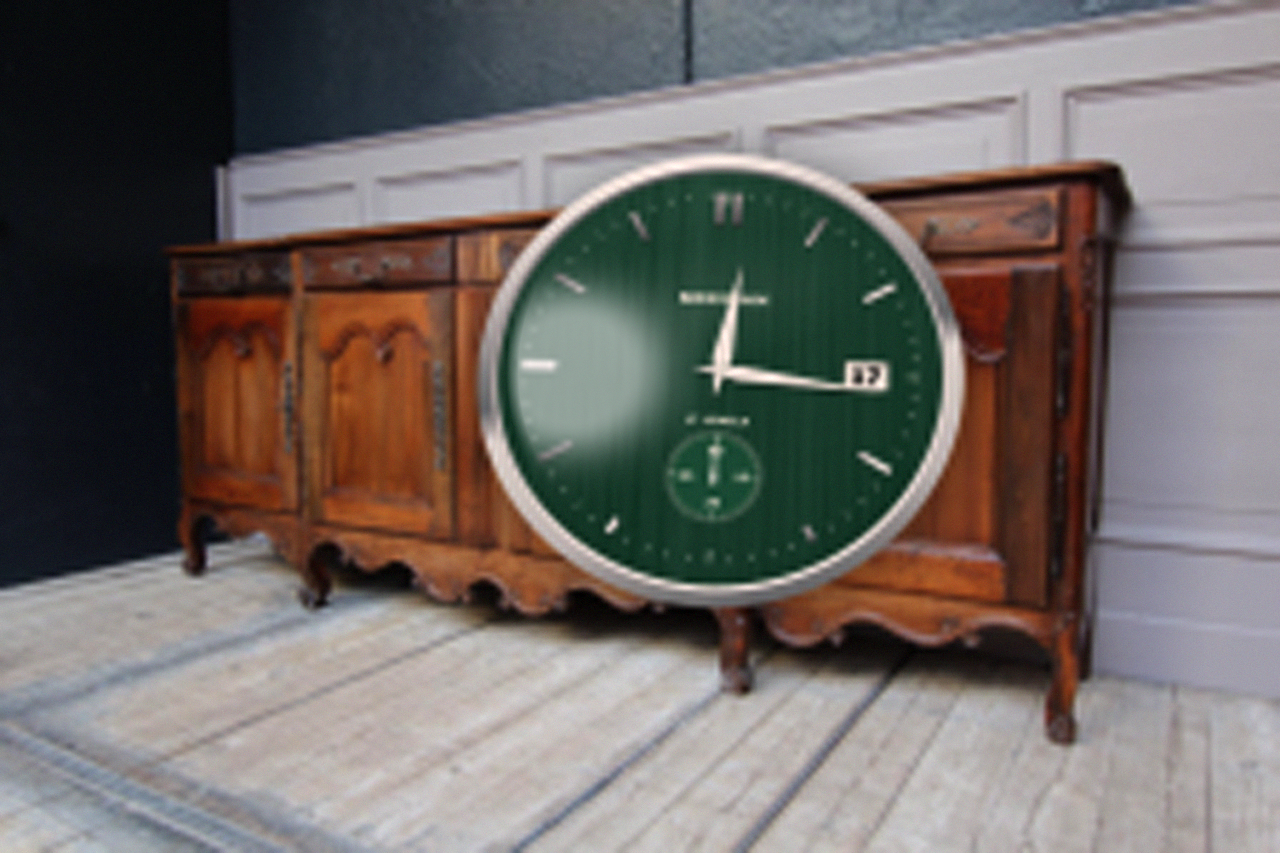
12.16
